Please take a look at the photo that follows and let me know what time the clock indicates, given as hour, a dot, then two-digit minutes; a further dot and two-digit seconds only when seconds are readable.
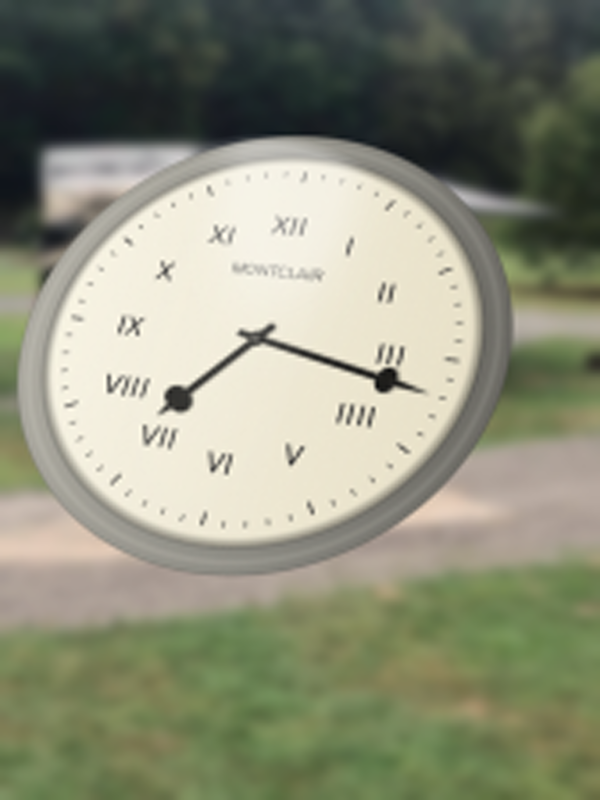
7.17
